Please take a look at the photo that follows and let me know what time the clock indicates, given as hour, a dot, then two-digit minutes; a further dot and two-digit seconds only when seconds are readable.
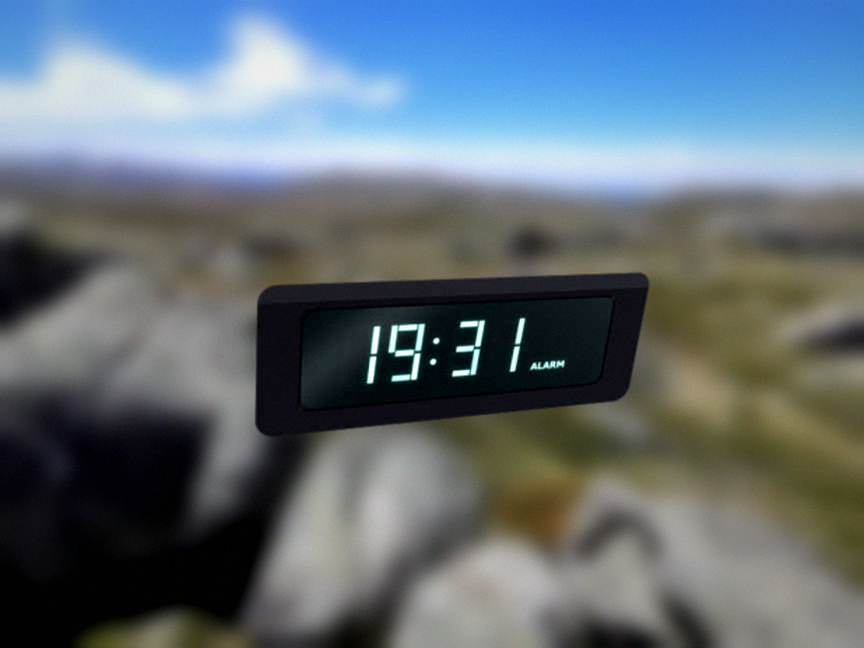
19.31
